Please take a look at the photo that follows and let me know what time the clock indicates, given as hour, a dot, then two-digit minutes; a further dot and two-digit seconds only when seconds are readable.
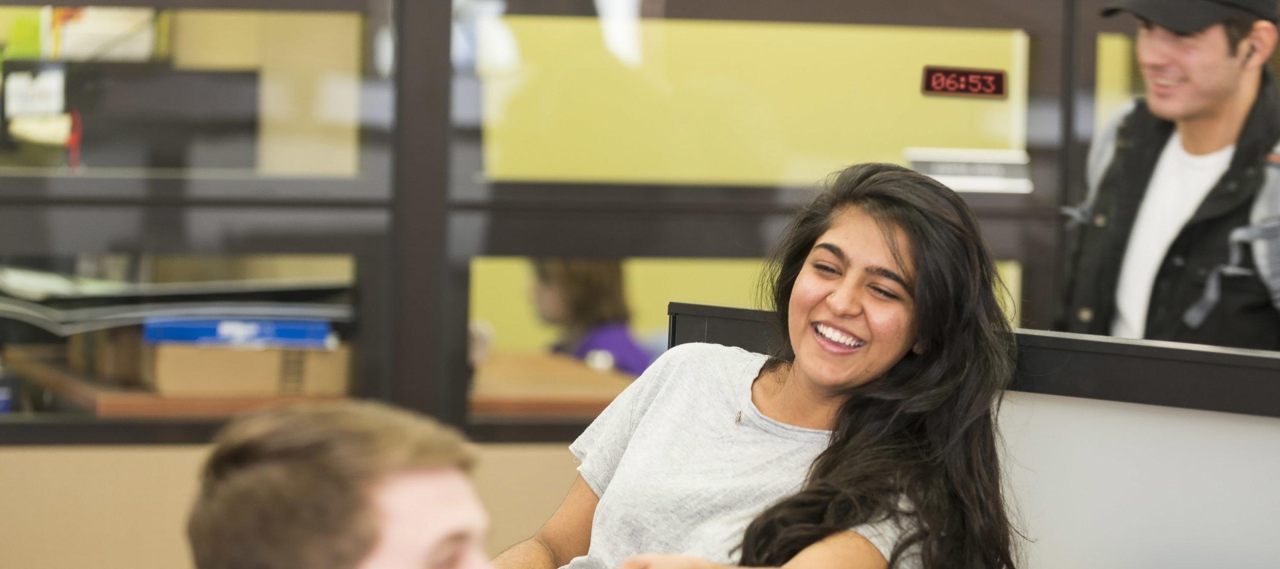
6.53
